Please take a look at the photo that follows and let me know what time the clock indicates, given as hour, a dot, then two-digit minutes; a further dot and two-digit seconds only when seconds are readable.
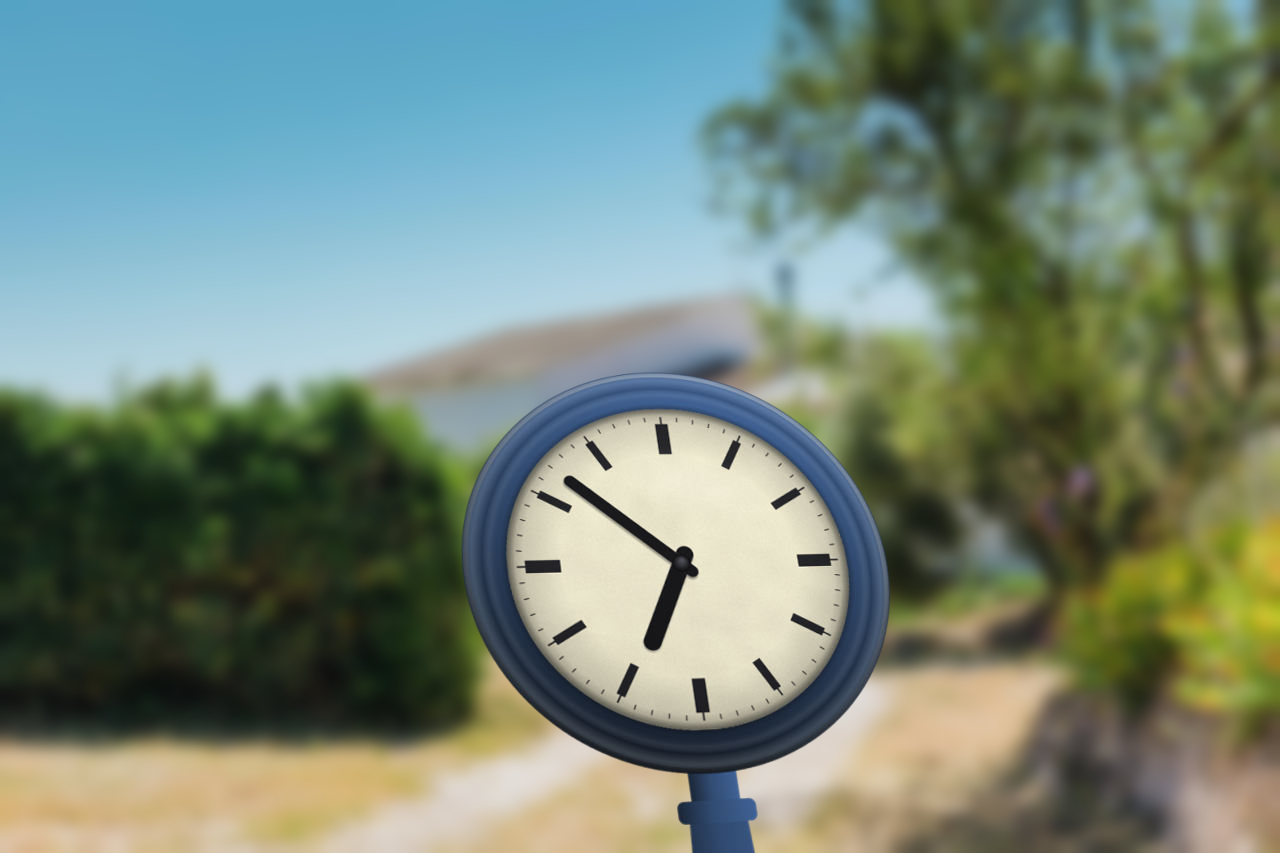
6.52
